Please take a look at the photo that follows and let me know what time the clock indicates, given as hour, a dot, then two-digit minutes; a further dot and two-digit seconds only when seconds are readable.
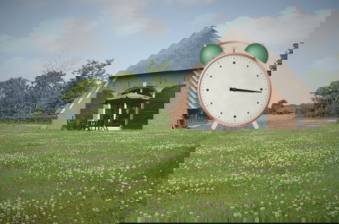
3.16
